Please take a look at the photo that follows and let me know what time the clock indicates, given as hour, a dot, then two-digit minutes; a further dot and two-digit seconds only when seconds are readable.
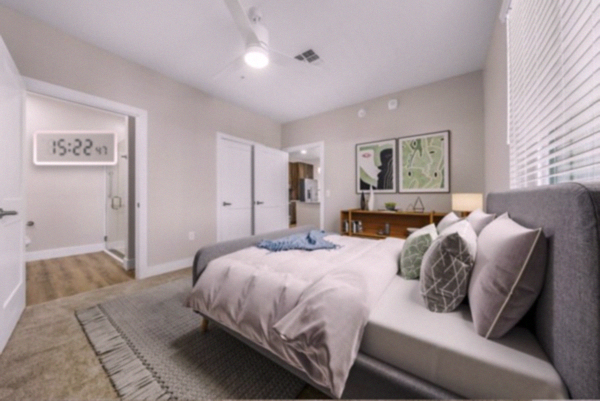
15.22
